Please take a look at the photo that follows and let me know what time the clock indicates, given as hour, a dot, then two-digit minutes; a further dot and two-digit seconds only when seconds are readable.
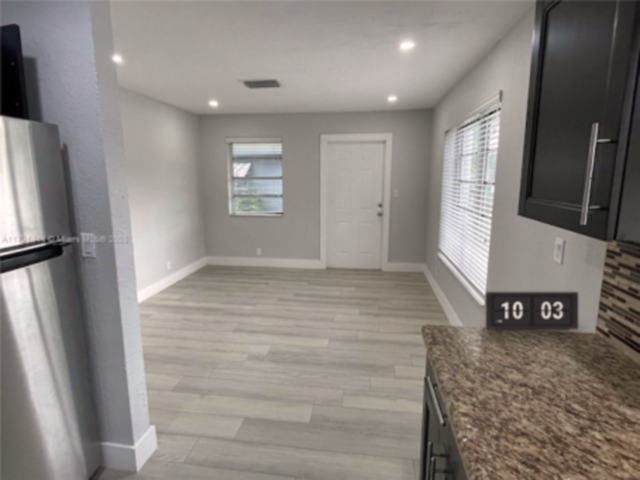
10.03
